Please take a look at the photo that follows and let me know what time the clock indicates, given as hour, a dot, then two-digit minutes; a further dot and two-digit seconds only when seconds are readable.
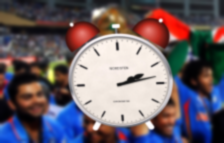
2.13
